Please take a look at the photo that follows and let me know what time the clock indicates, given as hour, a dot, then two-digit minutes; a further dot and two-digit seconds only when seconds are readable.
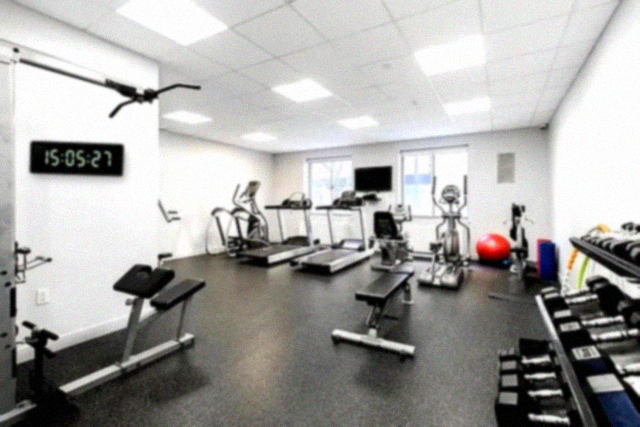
15.05.27
